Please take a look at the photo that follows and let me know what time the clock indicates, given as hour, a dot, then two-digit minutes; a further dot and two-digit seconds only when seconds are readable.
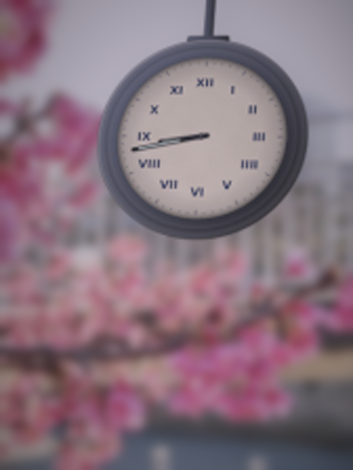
8.43
